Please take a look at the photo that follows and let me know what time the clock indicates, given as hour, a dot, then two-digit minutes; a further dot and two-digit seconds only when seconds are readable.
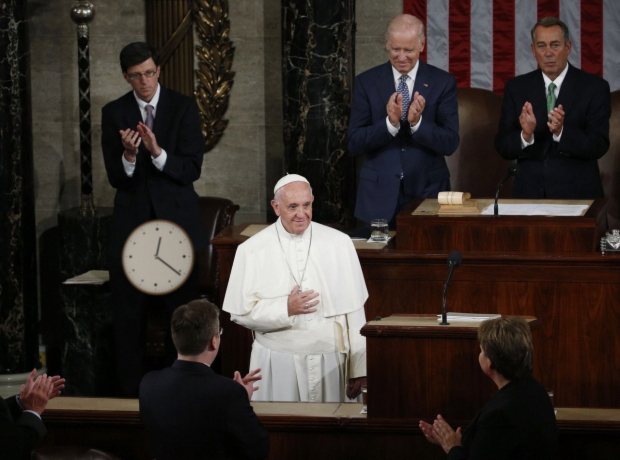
12.21
